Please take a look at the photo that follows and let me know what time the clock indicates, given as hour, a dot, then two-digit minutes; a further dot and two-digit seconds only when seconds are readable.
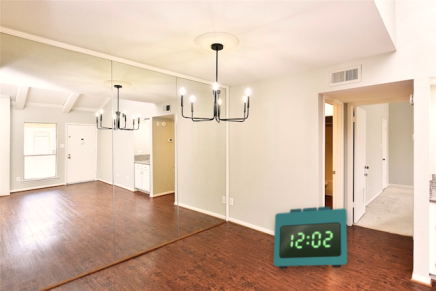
12.02
